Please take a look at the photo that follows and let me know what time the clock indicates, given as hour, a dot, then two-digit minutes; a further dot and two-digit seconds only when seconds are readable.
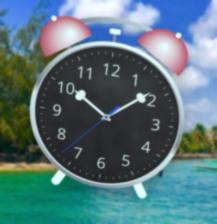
10.08.37
